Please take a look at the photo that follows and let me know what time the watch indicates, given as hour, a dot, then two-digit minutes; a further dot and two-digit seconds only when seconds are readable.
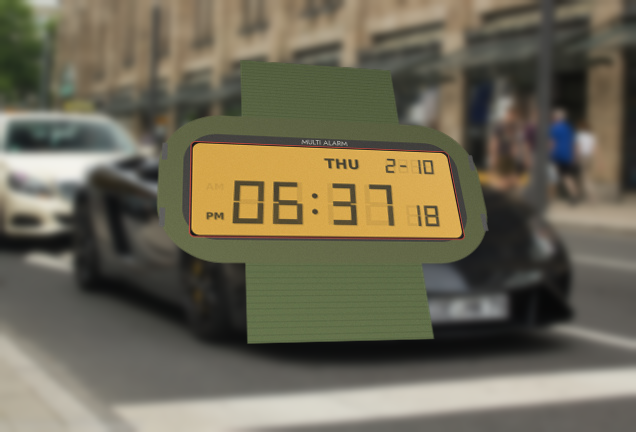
6.37.18
